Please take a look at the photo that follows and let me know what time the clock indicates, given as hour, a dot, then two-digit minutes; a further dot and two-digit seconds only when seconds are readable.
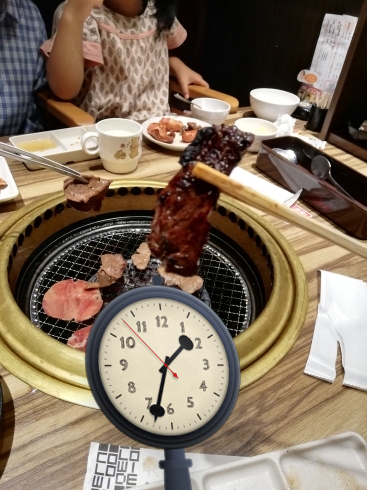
1.32.53
